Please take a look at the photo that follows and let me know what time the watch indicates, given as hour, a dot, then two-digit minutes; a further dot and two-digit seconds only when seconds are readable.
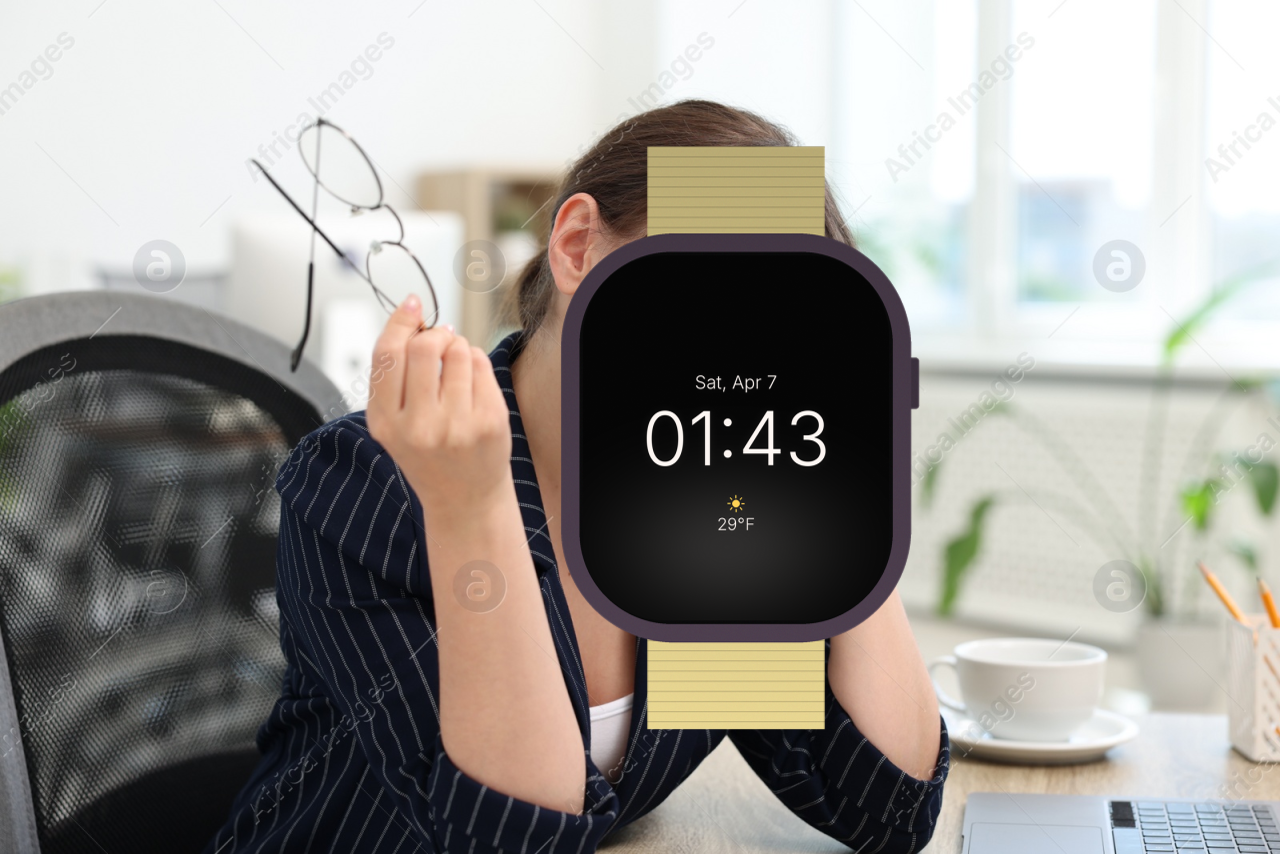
1.43
